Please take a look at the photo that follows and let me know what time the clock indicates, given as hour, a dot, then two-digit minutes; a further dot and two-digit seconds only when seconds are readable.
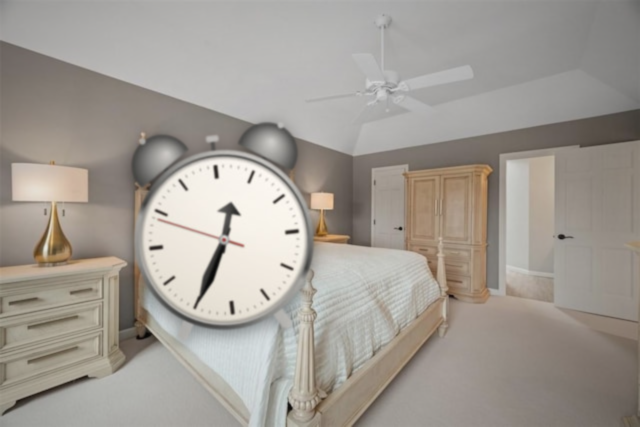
12.34.49
